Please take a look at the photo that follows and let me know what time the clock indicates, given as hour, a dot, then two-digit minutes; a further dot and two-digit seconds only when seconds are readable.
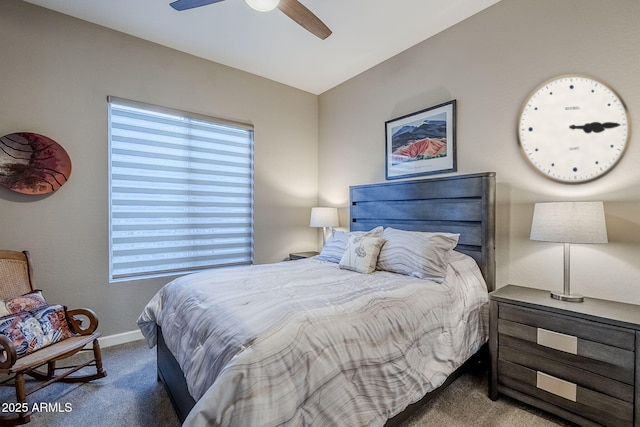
3.15
